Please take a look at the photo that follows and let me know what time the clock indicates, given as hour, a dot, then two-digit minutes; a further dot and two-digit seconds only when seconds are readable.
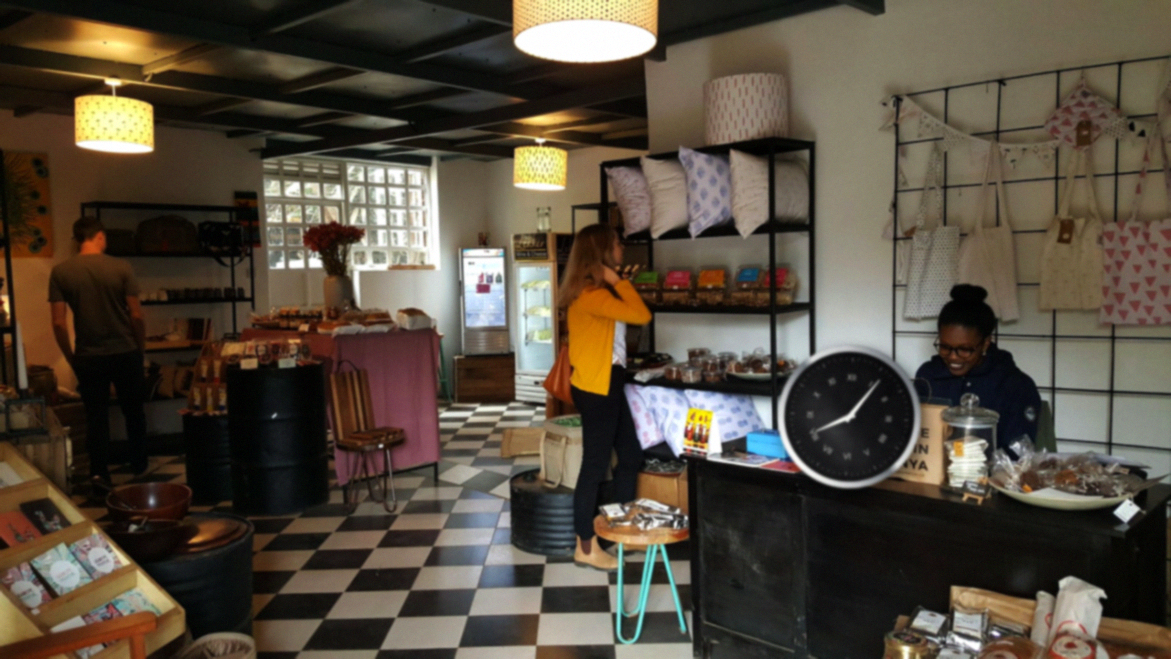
8.06
